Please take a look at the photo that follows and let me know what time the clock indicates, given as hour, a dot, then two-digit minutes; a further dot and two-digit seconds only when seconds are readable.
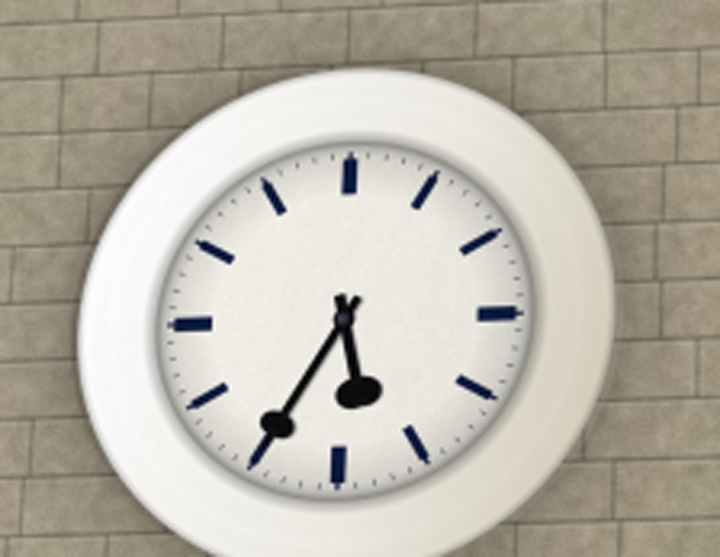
5.35
